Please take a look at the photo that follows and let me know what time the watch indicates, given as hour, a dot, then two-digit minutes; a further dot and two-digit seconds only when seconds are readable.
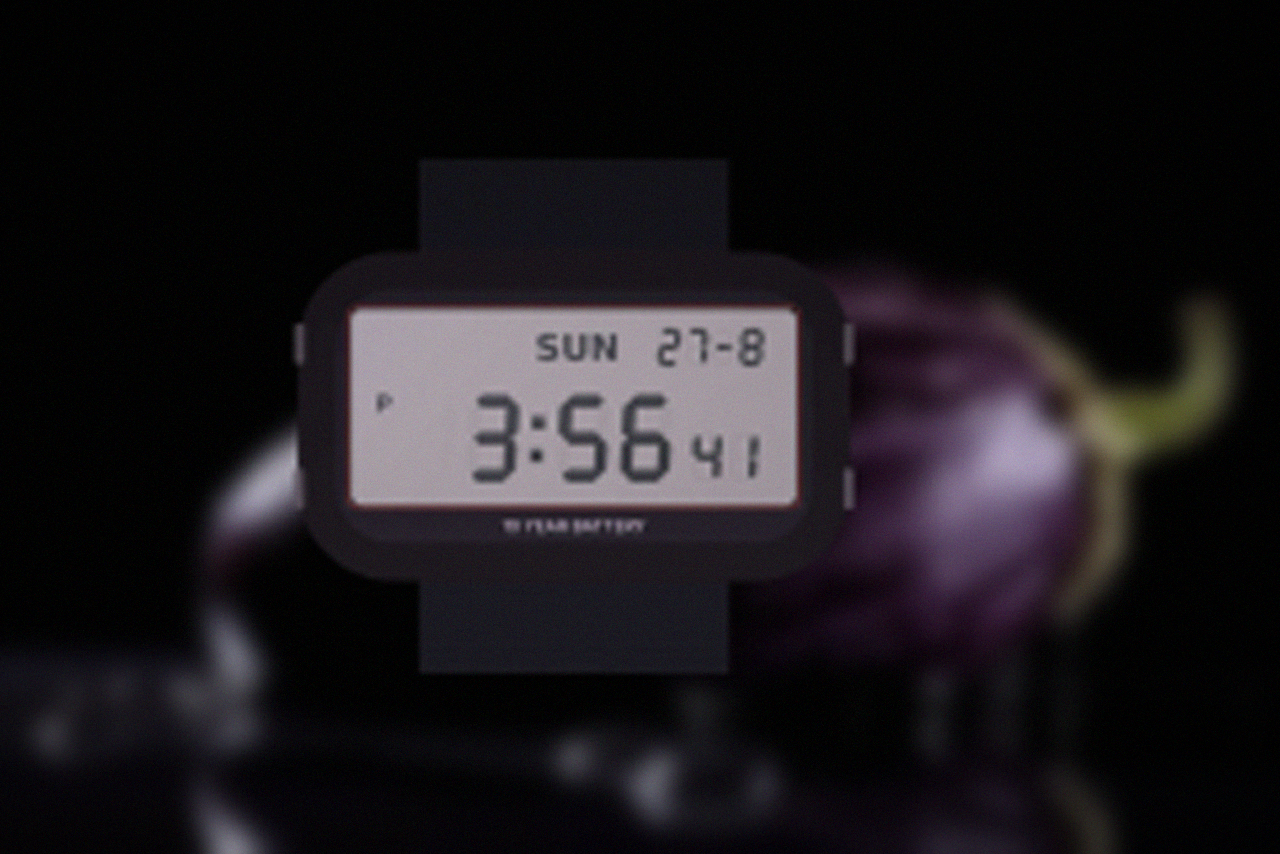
3.56.41
